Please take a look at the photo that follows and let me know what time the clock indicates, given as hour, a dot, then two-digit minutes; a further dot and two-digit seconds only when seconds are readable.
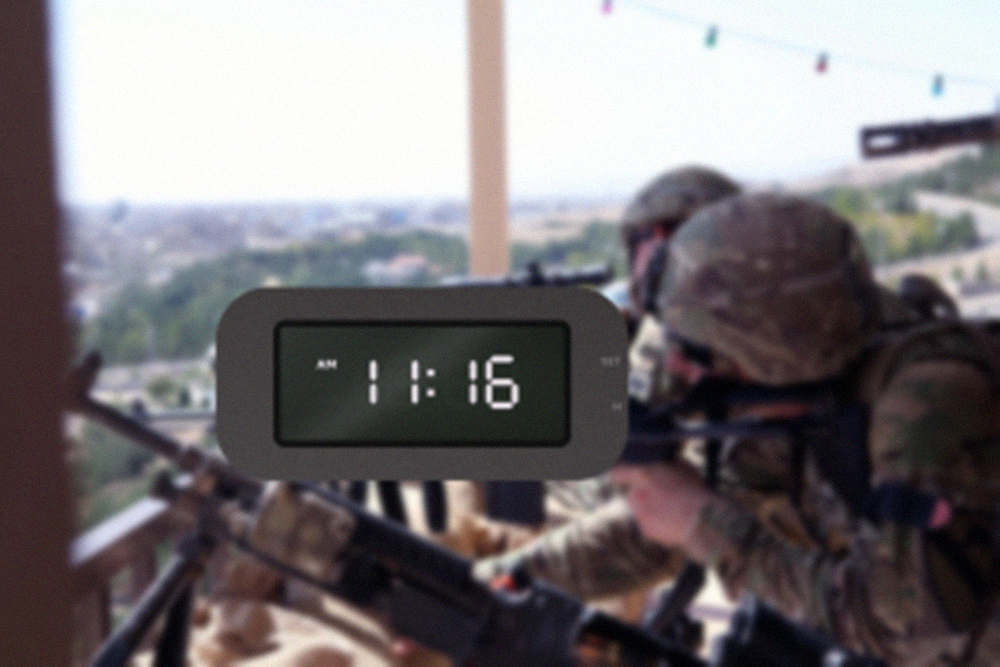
11.16
